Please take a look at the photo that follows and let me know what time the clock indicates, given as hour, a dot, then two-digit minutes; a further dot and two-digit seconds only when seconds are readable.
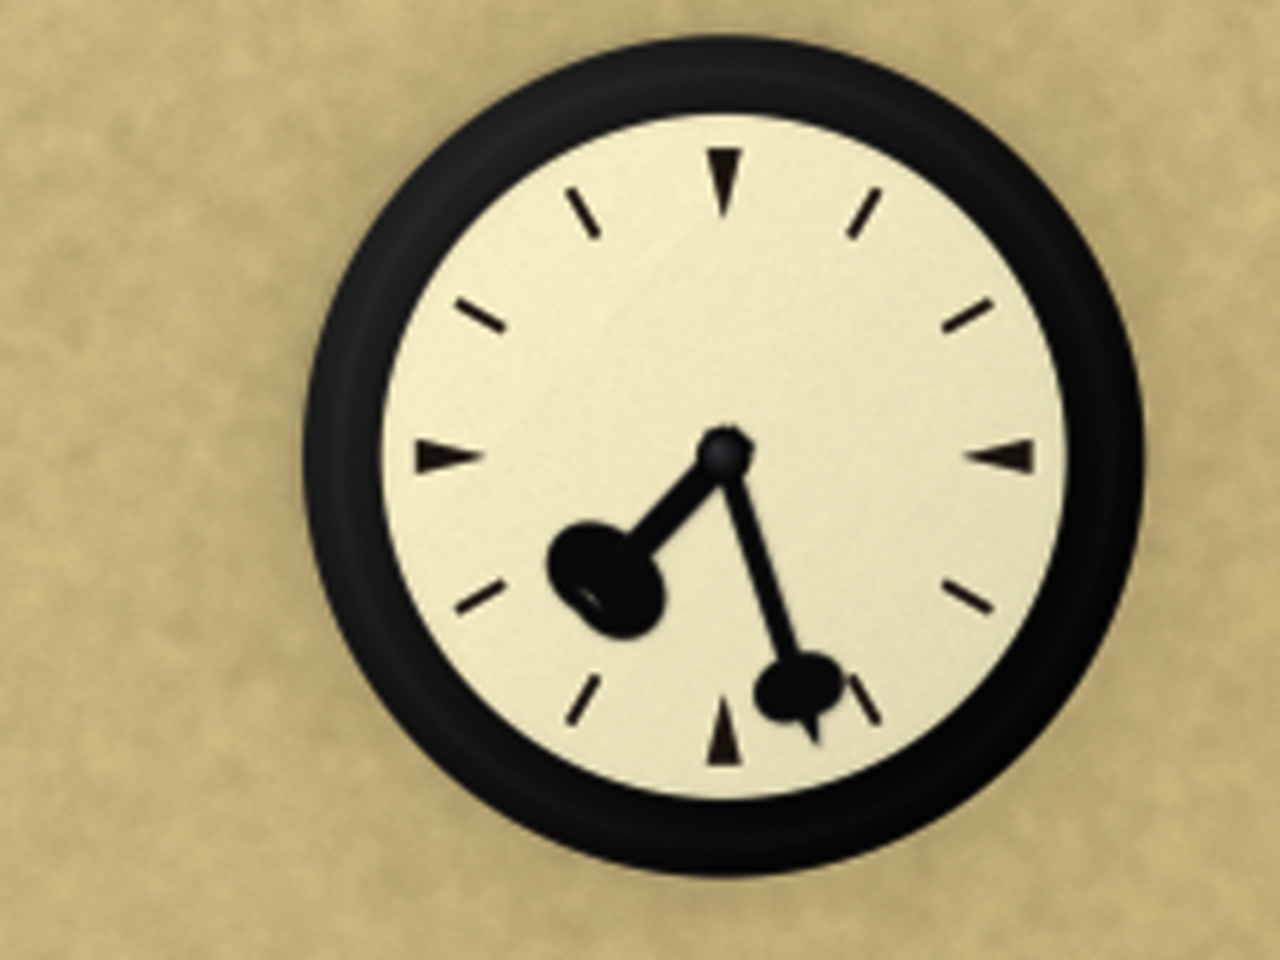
7.27
